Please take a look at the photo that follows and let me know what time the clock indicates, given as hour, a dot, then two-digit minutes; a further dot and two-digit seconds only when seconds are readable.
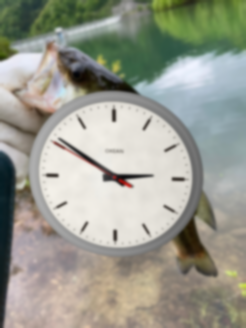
2.50.50
